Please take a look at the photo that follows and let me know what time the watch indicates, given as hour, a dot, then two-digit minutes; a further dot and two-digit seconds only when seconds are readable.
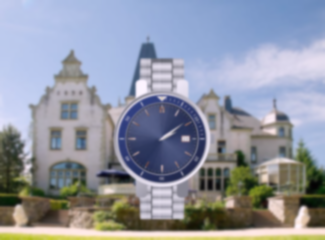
2.09
